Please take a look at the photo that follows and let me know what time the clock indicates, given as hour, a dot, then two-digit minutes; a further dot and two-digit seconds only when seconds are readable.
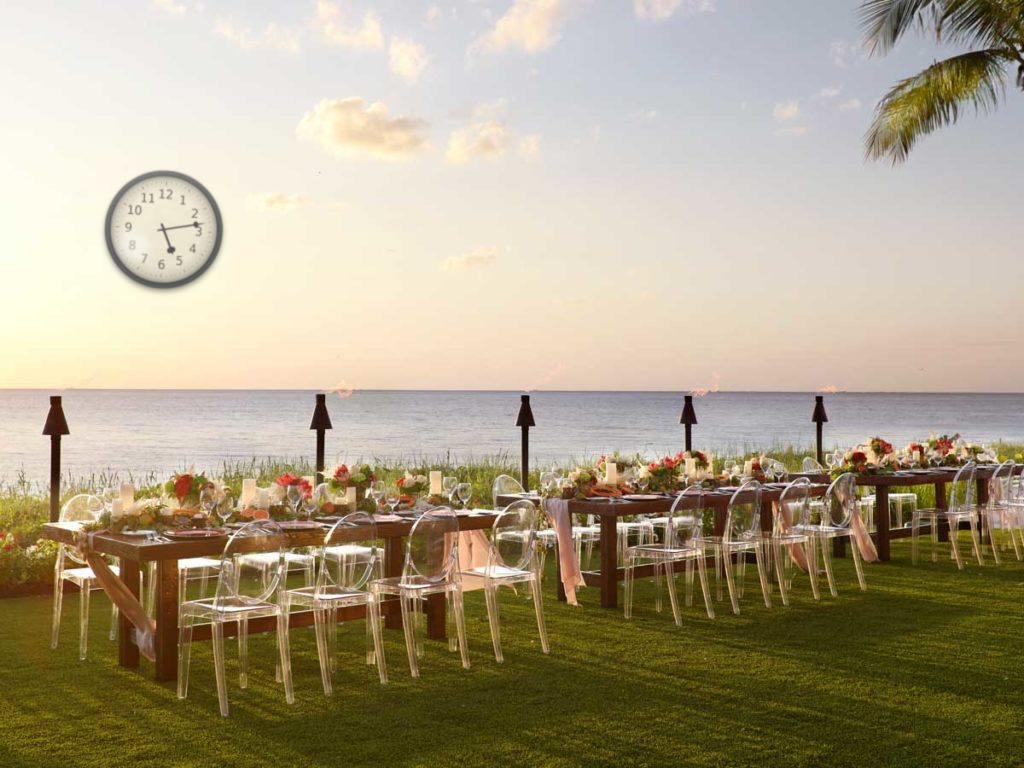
5.13
